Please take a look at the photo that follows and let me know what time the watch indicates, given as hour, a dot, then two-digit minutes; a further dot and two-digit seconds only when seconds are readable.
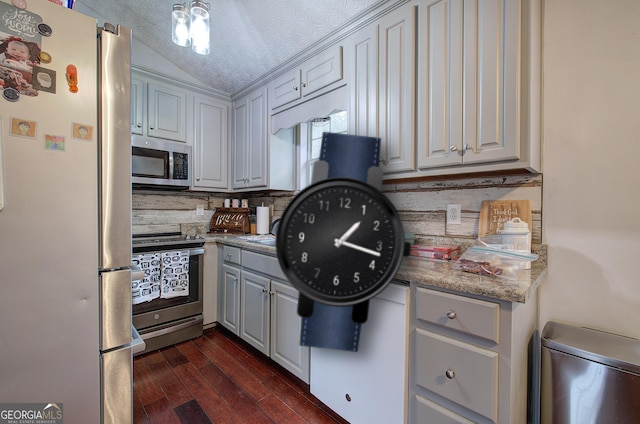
1.17
